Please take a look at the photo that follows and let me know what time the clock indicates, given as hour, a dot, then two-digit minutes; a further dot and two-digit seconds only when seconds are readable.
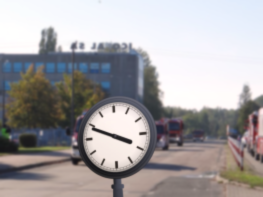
3.49
